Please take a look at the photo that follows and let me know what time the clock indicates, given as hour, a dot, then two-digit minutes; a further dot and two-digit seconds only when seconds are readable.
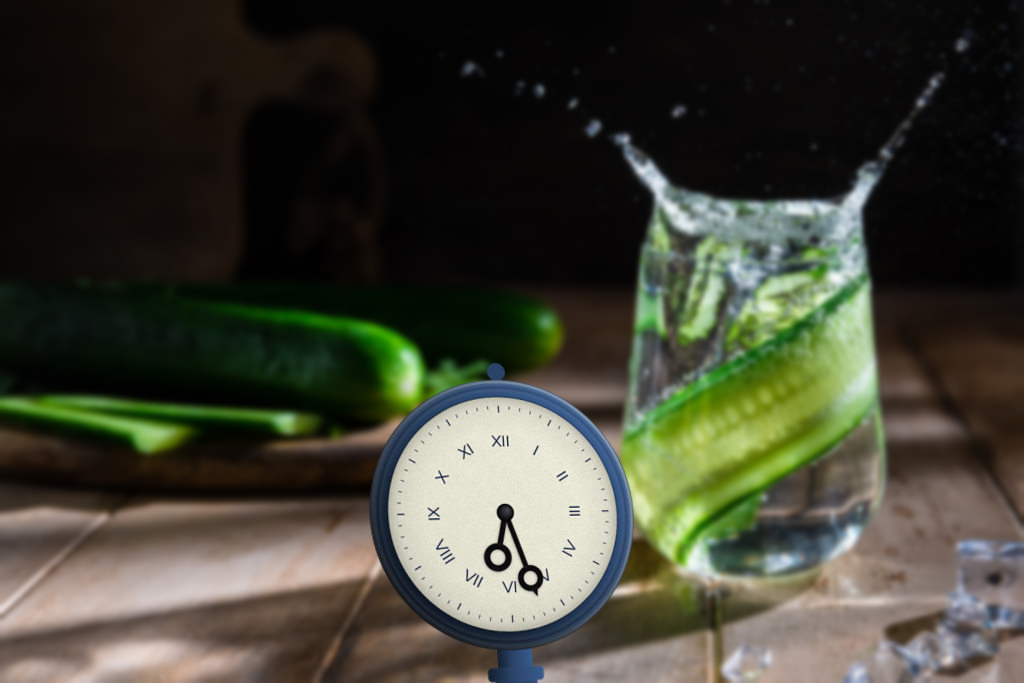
6.27
